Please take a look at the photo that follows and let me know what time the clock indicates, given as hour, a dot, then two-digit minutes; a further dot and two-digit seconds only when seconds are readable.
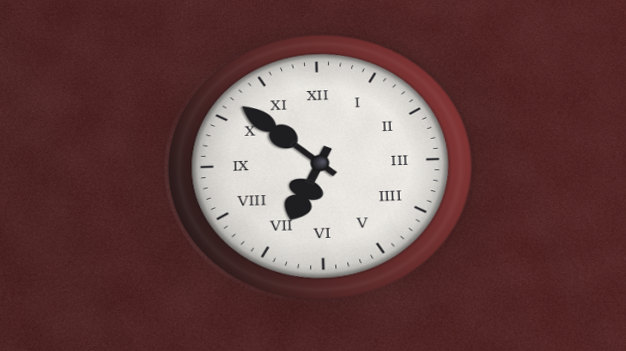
6.52
